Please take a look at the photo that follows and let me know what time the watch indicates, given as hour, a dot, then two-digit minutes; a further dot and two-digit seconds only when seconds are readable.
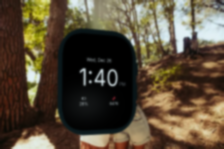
1.40
